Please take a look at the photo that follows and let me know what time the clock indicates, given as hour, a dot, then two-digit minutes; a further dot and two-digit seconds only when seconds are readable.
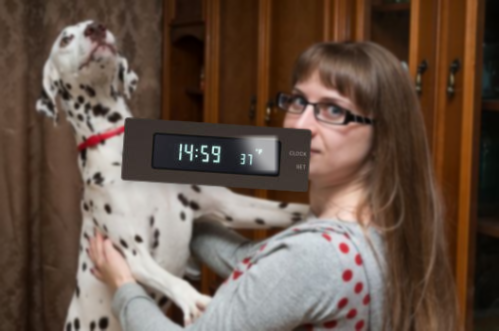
14.59
